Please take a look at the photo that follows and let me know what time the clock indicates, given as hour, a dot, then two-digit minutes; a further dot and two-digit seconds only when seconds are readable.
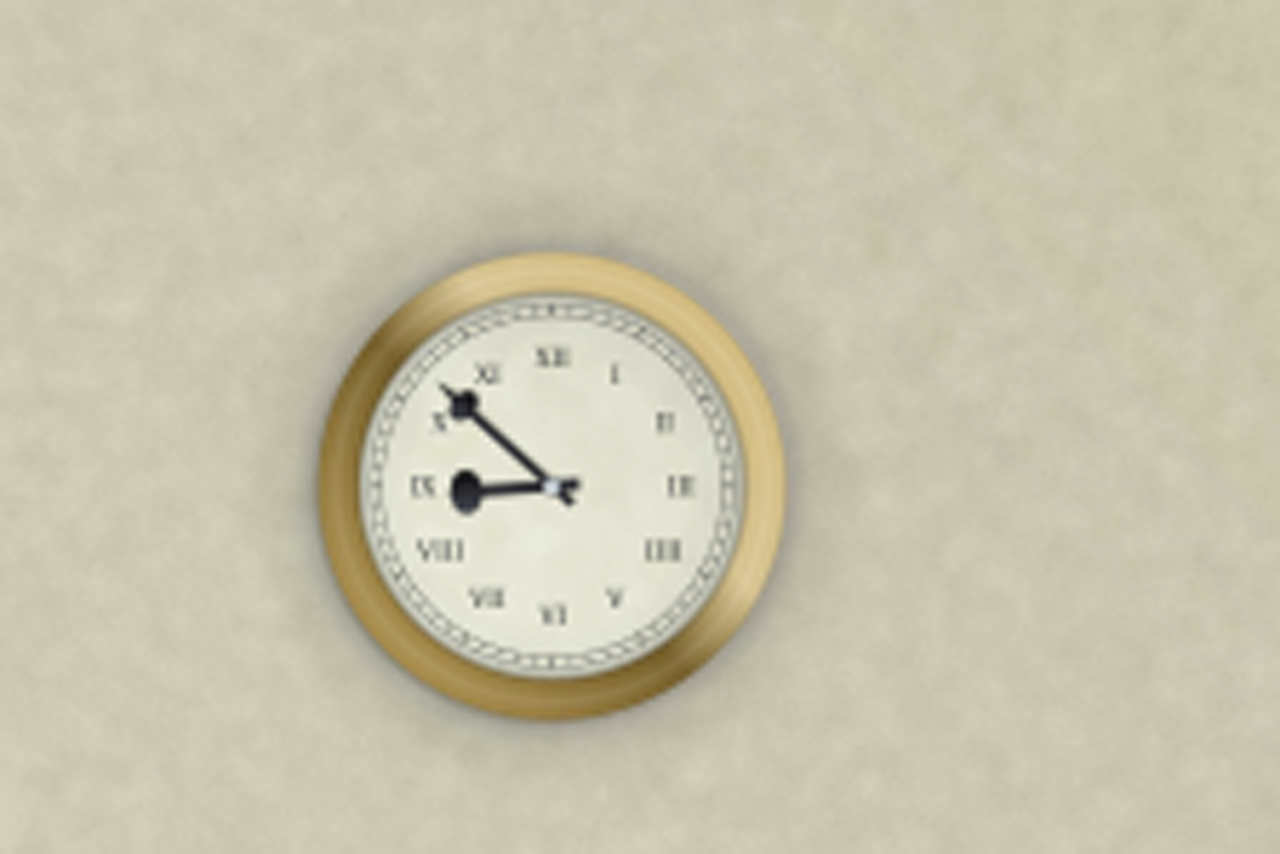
8.52
